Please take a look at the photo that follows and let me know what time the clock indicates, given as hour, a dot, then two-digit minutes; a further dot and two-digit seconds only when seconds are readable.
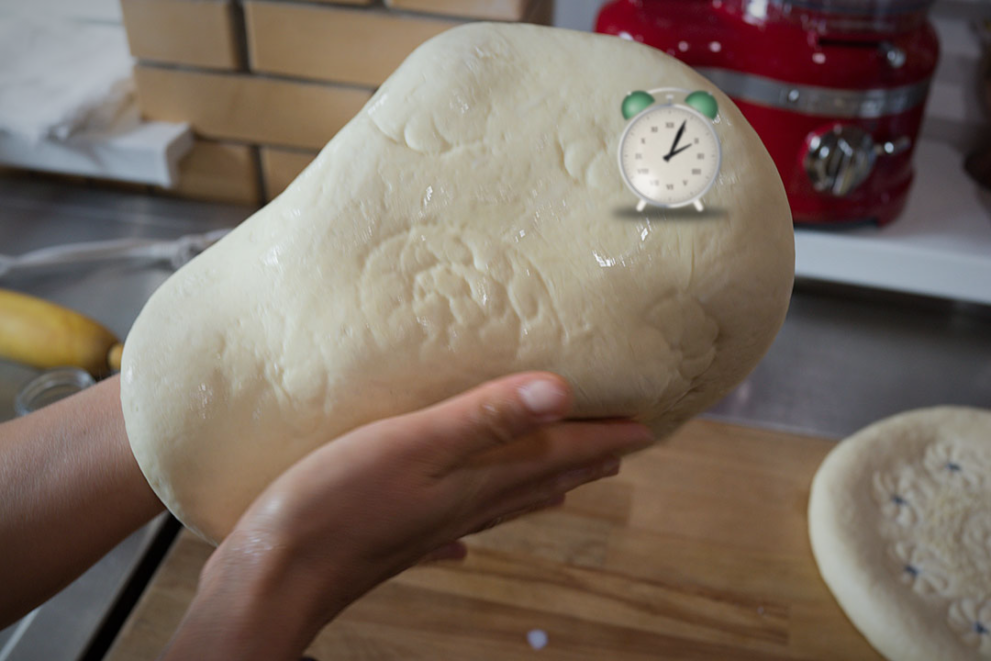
2.04
